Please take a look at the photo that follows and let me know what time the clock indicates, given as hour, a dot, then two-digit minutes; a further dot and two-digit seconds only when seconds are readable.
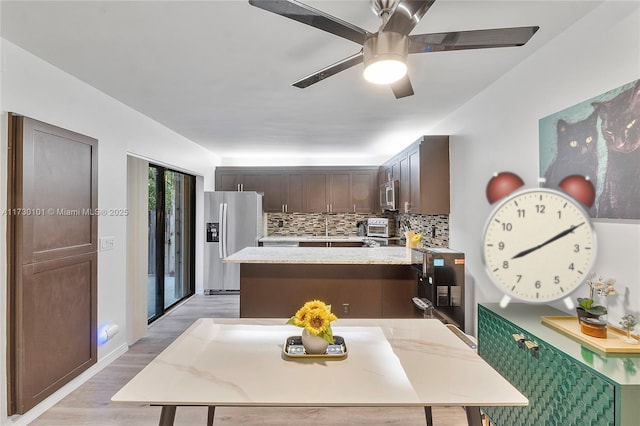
8.10
